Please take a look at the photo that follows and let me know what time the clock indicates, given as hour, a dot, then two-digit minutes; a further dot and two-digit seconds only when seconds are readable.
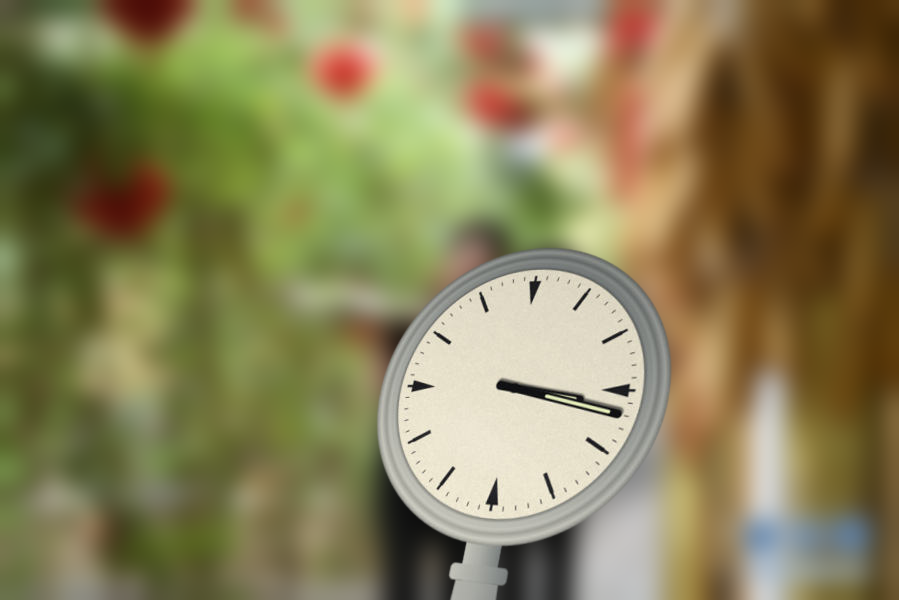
3.17
